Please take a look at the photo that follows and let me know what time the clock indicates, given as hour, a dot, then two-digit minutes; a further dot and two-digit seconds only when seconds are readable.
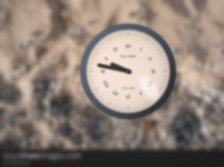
9.47
